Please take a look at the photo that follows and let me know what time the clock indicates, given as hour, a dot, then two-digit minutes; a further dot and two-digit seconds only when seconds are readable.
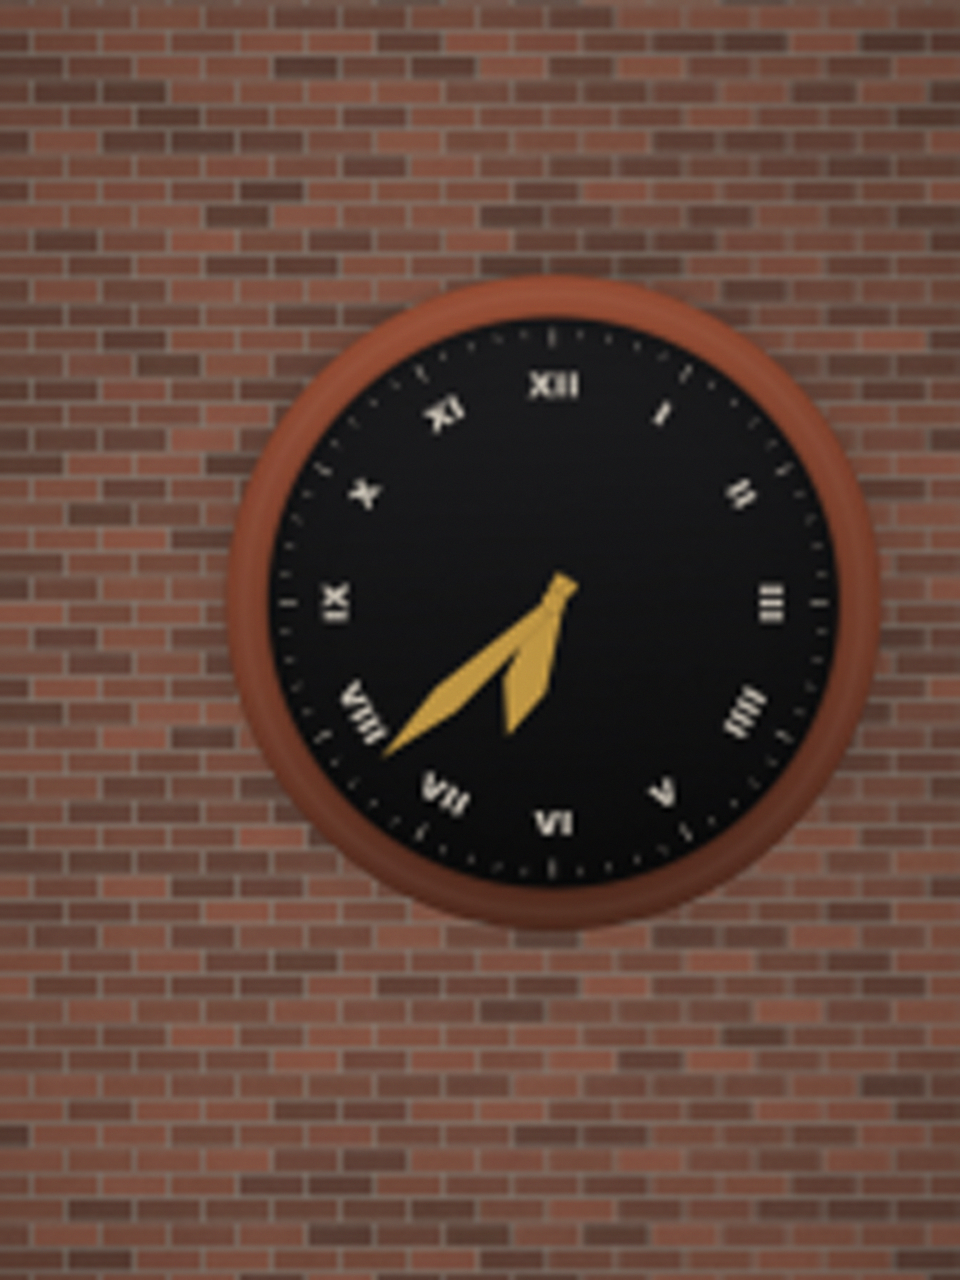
6.38
